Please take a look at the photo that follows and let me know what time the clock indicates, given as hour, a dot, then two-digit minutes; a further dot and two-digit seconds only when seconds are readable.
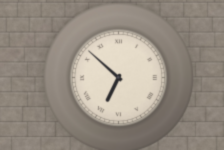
6.52
